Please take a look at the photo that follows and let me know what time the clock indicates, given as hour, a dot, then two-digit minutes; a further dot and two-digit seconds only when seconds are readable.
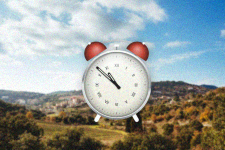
10.52
